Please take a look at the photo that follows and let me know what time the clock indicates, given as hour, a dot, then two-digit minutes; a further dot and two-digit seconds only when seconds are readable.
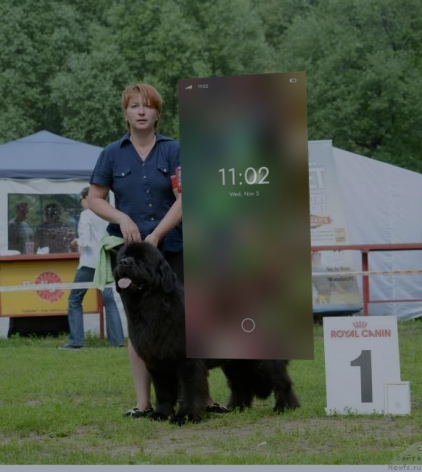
11.02
